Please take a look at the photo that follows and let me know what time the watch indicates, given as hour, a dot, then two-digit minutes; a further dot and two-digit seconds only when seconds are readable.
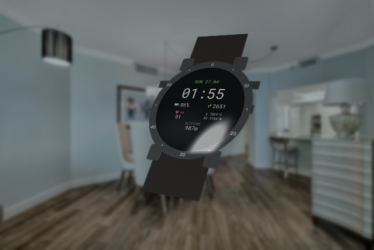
1.55
